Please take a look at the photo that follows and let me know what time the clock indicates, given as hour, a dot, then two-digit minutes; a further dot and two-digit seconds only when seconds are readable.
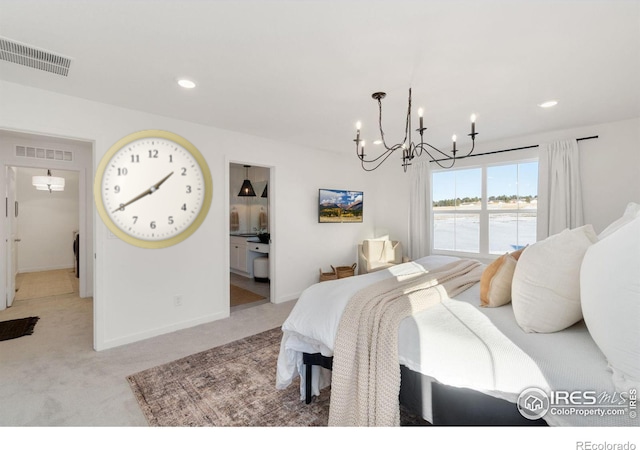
1.40
